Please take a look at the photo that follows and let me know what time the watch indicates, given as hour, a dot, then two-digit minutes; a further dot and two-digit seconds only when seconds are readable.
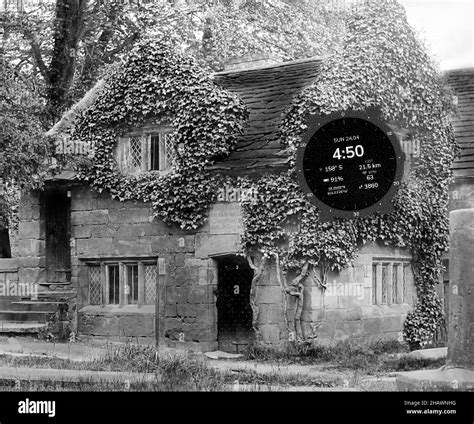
4.50
